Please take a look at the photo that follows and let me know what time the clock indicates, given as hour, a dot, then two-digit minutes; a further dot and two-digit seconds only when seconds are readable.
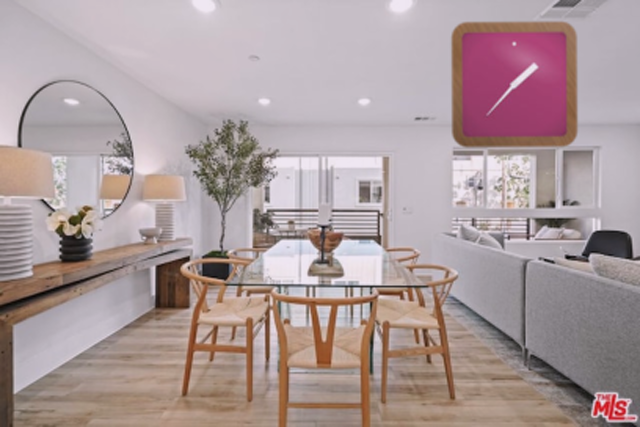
1.37
